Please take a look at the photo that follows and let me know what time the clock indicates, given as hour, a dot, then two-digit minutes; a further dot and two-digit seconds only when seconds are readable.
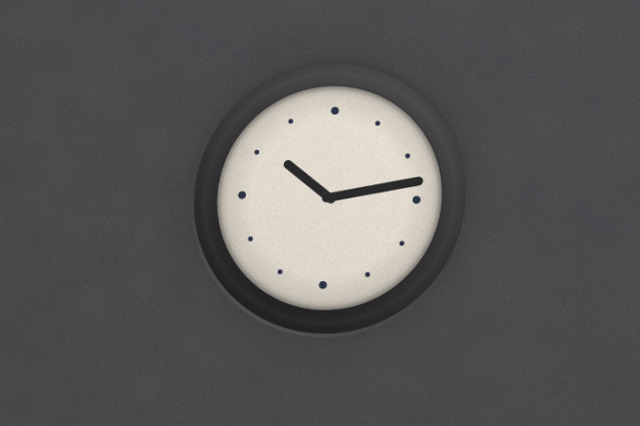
10.13
